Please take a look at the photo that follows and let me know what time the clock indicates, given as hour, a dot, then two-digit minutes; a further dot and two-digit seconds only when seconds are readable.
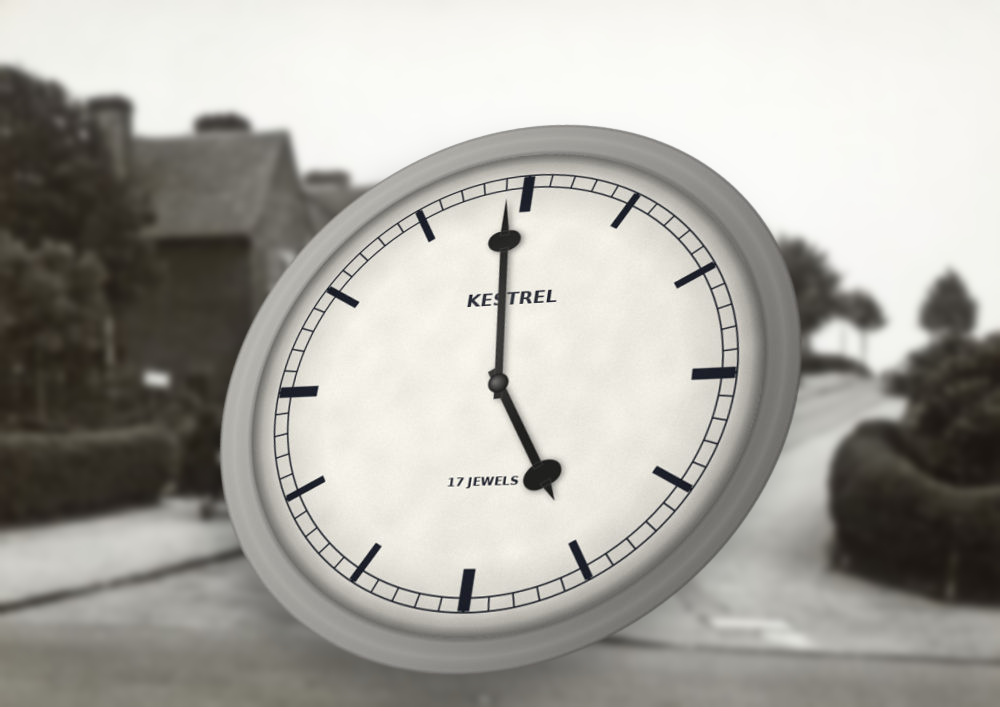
4.59
